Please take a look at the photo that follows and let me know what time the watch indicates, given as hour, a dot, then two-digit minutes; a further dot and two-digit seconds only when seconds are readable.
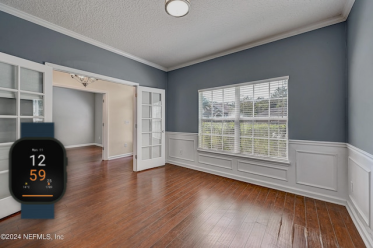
12.59
